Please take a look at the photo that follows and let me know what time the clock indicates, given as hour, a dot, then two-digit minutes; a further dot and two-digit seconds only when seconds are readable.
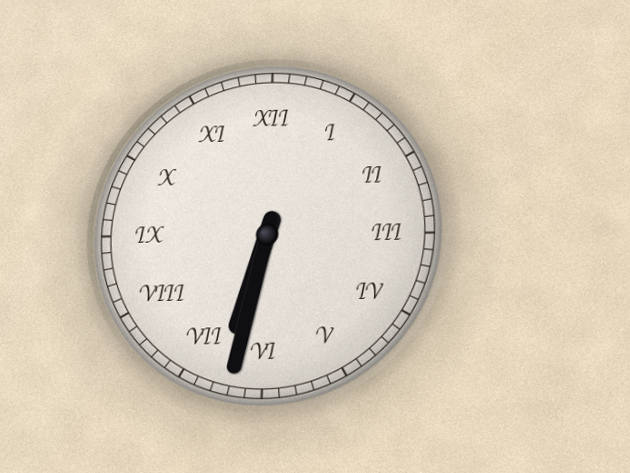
6.32
